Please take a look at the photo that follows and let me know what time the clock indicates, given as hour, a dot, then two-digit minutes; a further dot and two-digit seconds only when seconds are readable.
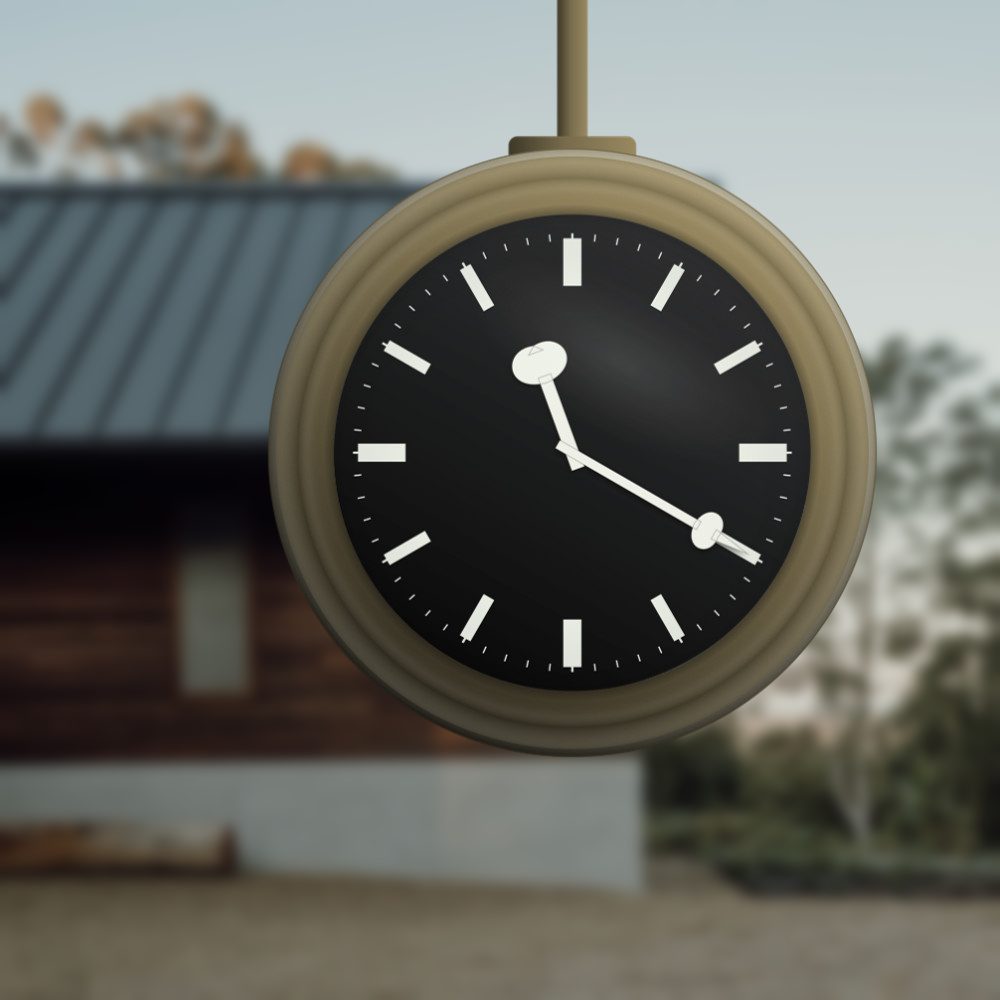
11.20
